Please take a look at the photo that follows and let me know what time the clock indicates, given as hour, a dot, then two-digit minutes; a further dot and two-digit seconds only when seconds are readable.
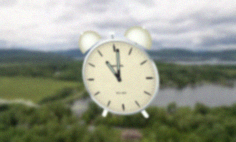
11.01
